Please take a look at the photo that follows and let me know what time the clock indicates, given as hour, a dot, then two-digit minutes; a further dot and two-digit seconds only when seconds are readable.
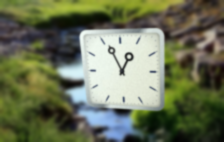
12.56
